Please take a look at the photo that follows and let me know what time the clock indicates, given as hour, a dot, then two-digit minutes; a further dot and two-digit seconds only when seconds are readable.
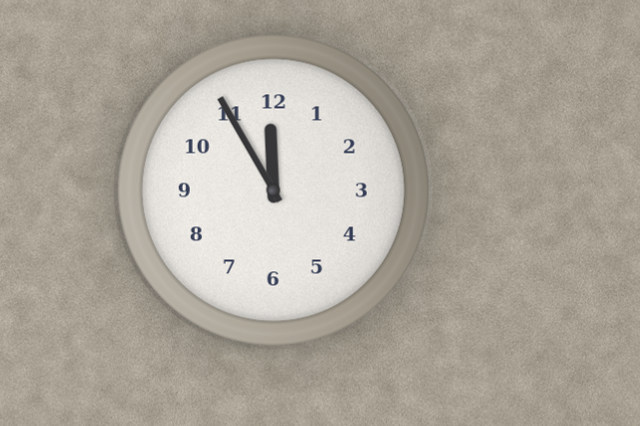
11.55
